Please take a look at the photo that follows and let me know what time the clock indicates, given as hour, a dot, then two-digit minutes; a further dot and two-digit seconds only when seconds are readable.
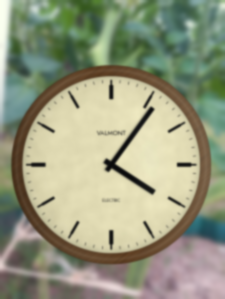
4.06
